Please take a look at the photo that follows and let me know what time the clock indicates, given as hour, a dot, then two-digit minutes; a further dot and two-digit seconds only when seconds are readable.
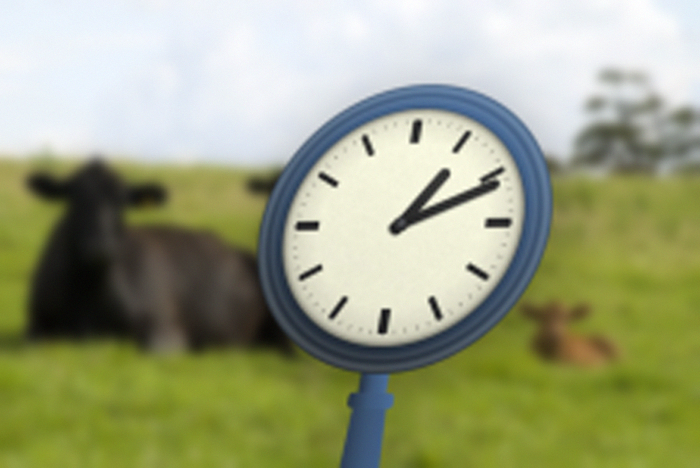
1.11
